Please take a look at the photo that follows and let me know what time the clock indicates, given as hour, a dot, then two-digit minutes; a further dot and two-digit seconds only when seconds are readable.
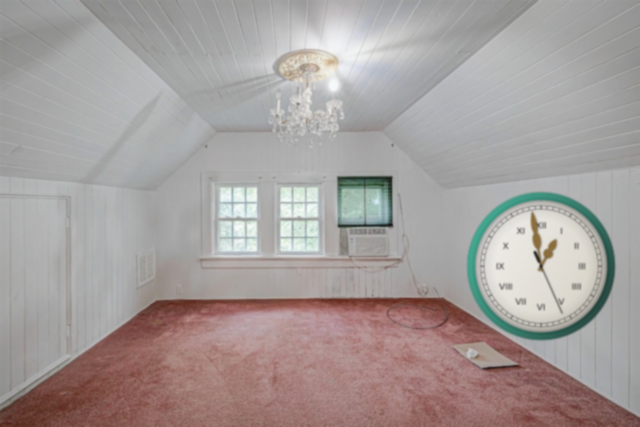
12.58.26
